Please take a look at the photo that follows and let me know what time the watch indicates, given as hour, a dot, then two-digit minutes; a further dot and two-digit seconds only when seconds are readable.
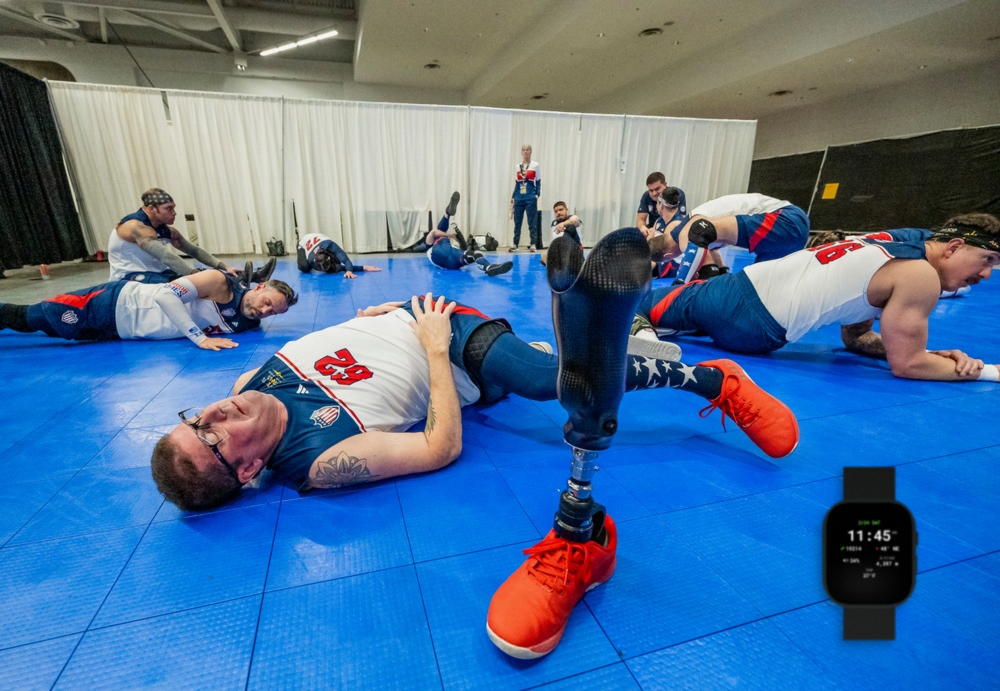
11.45
